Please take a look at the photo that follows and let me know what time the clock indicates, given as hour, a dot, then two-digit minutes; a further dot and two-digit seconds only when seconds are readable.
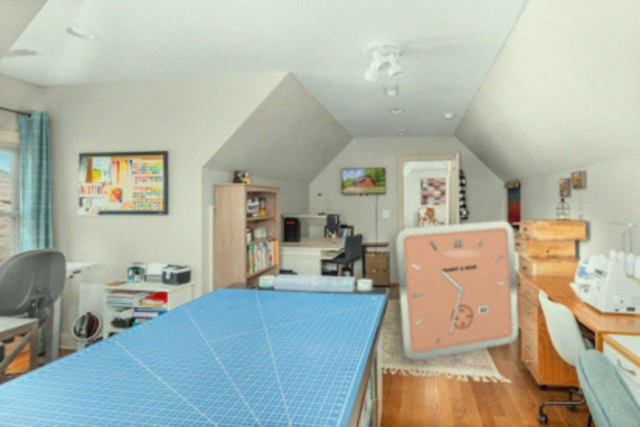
10.33
